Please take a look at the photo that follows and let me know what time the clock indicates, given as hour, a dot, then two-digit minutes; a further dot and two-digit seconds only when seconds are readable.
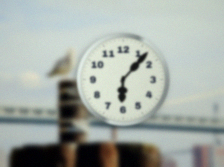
6.07
